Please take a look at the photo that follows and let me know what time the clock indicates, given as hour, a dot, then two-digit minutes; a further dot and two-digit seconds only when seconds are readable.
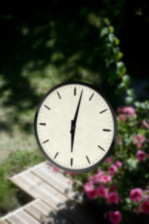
6.02
